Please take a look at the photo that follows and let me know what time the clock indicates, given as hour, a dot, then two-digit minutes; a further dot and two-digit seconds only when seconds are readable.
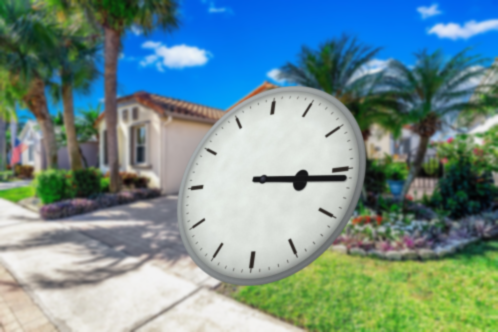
3.16
